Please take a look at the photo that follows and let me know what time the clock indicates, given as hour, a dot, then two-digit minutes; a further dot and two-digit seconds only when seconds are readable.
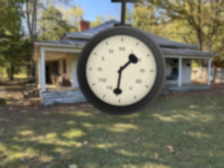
1.31
